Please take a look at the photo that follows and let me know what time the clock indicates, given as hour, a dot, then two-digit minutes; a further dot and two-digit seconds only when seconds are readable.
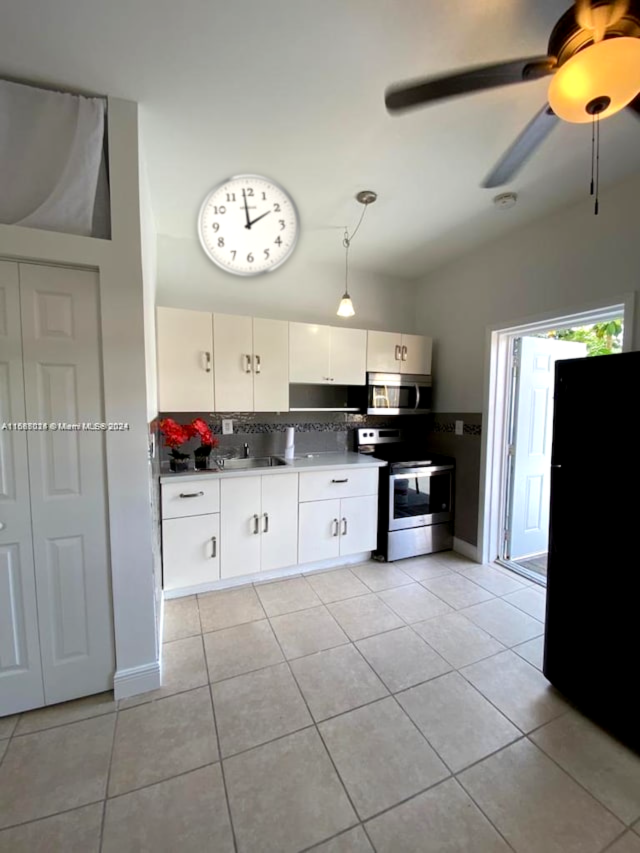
1.59
